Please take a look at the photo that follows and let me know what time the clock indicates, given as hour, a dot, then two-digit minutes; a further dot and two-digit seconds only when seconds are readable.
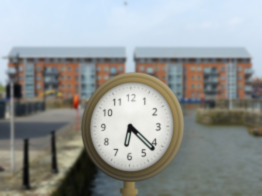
6.22
